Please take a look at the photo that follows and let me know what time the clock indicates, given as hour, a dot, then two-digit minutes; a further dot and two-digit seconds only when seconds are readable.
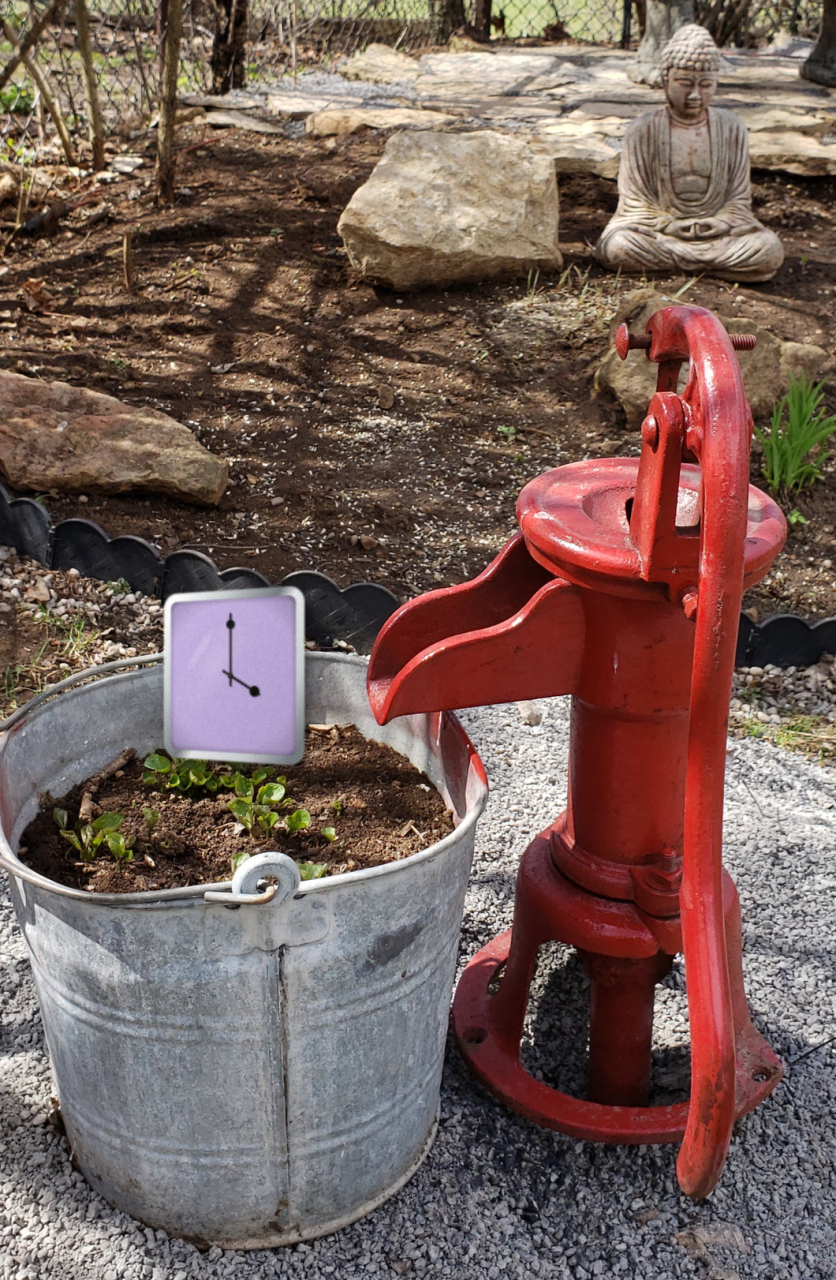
4.00
